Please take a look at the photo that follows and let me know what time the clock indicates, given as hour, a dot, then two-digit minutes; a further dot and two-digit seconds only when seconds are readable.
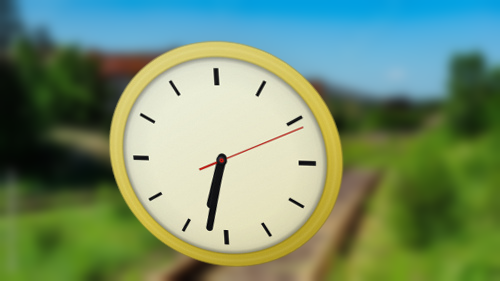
6.32.11
